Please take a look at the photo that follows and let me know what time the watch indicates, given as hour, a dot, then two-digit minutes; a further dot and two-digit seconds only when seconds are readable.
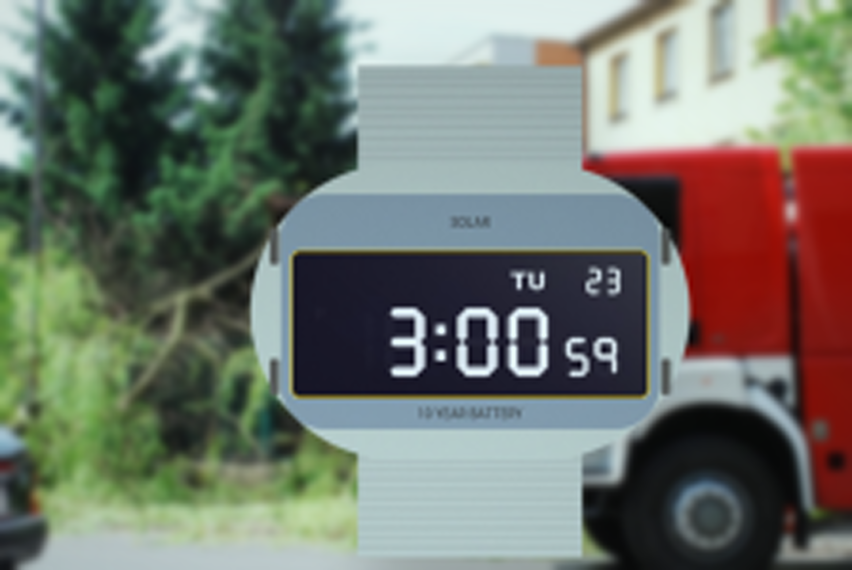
3.00.59
